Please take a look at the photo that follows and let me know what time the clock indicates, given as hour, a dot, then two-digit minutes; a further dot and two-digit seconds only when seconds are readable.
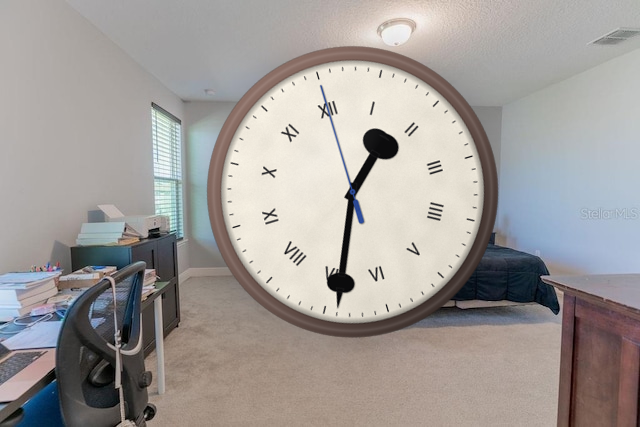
1.34.00
